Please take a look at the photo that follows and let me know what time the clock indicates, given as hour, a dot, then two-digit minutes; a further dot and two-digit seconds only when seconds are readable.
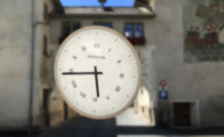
5.44
